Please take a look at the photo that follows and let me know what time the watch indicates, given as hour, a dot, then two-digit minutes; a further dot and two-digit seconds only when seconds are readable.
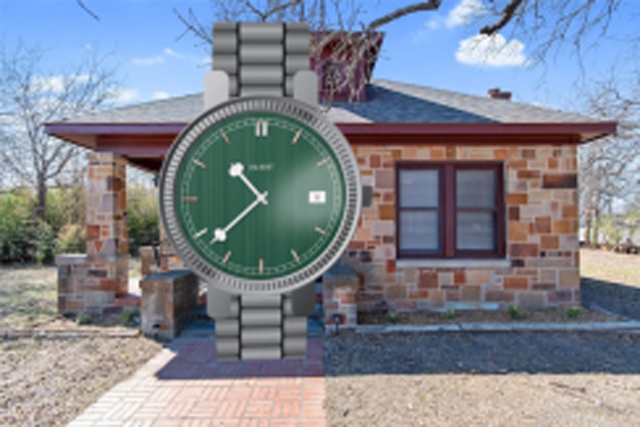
10.38
